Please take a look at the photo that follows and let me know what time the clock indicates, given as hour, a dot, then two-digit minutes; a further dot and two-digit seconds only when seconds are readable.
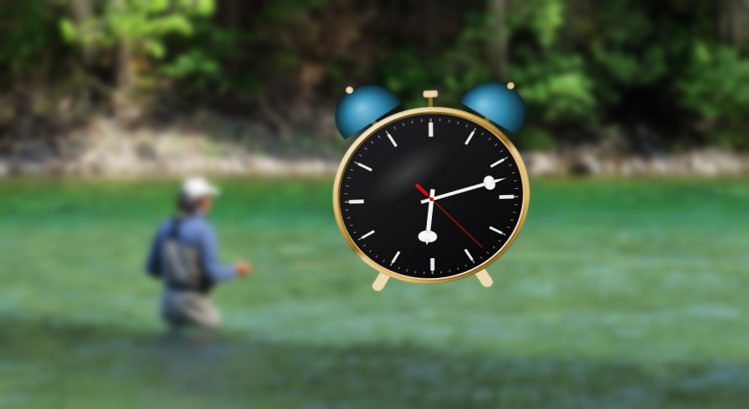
6.12.23
